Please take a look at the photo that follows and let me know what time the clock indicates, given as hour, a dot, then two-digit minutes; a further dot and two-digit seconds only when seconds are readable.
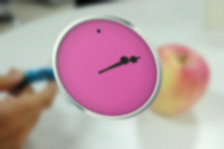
2.12
